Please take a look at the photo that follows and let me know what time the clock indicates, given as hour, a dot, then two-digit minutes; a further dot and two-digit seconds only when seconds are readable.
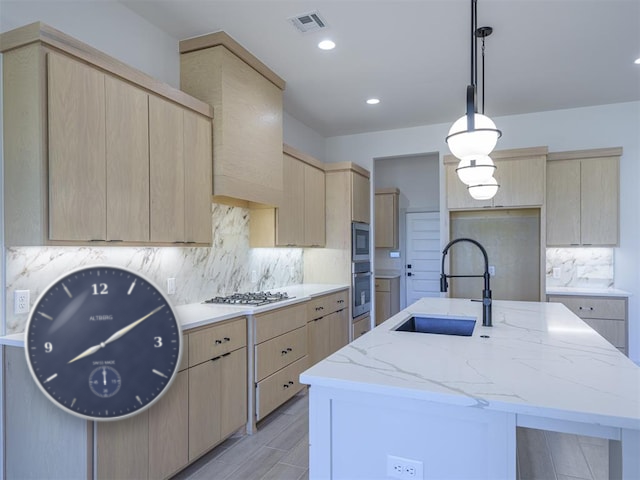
8.10
